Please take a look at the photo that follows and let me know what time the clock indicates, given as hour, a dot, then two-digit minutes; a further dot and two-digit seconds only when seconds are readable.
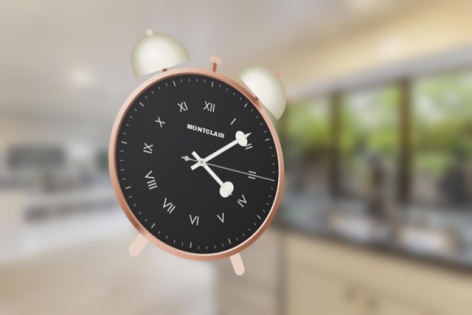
4.08.15
